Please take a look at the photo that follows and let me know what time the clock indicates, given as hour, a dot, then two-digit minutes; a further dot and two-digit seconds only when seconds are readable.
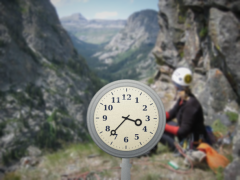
3.37
